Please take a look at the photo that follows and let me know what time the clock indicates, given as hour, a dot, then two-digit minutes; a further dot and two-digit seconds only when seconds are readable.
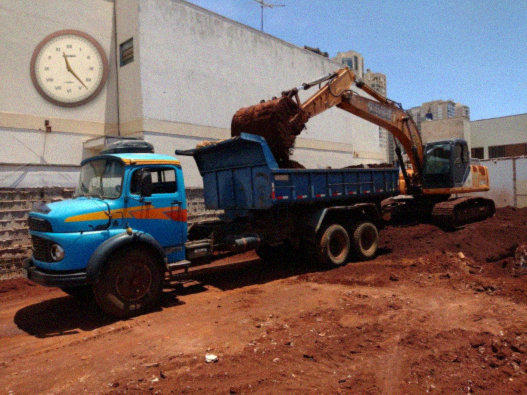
11.23
